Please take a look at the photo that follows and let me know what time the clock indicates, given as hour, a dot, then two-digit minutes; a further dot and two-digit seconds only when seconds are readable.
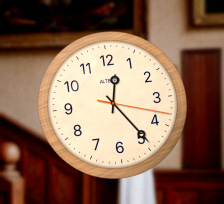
12.24.18
